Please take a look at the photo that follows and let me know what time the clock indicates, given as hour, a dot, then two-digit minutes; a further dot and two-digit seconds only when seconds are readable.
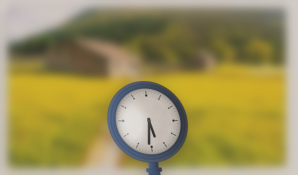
5.31
